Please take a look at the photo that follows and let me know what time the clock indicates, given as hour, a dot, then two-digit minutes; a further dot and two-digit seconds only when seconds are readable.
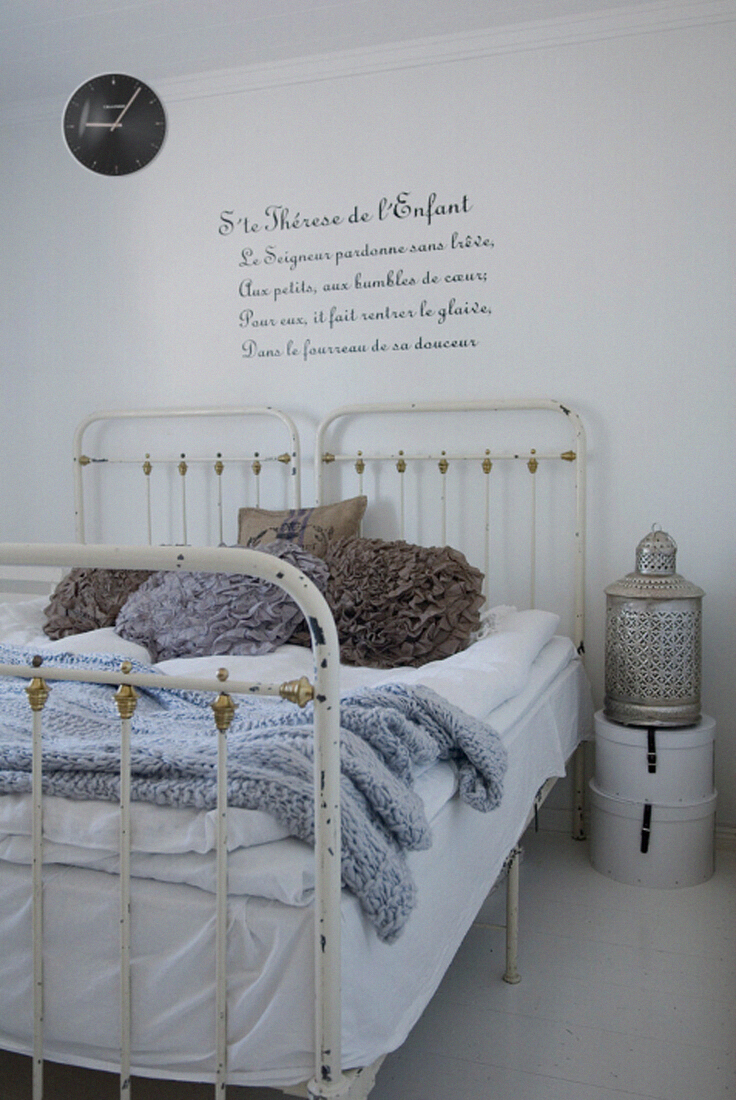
9.06
